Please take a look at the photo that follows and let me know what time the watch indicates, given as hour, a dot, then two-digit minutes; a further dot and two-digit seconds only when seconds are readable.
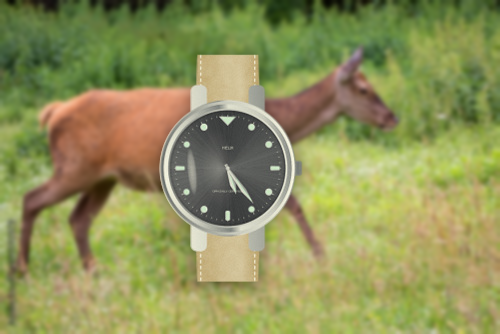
5.24
